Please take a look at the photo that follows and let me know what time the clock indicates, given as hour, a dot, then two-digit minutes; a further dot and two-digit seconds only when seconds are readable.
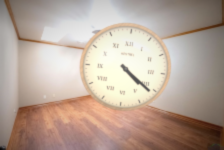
4.21
